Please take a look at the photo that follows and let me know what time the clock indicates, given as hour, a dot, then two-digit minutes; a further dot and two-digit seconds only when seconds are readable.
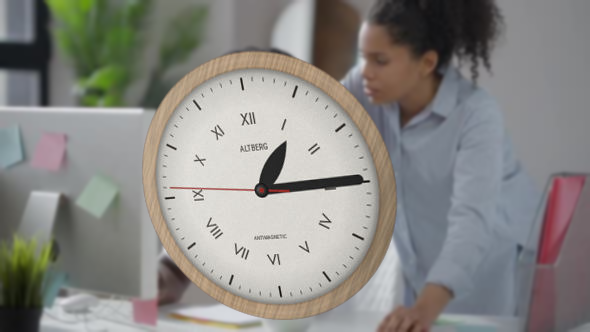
1.14.46
